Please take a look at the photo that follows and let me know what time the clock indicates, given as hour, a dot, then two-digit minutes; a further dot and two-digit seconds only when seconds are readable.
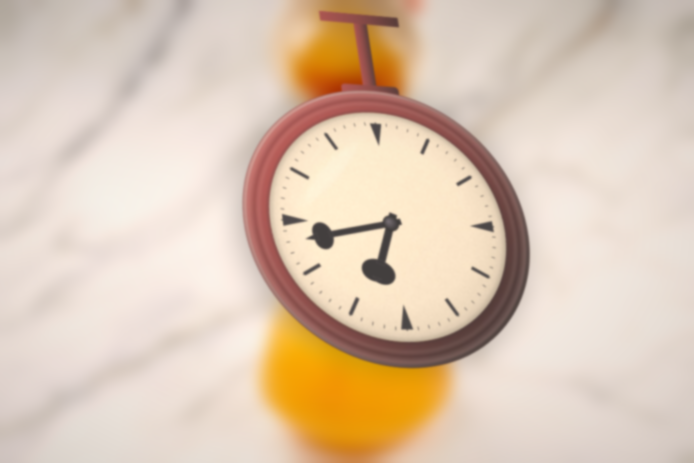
6.43
